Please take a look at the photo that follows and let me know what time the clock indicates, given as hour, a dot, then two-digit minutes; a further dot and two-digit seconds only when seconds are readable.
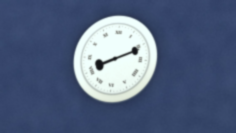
8.11
